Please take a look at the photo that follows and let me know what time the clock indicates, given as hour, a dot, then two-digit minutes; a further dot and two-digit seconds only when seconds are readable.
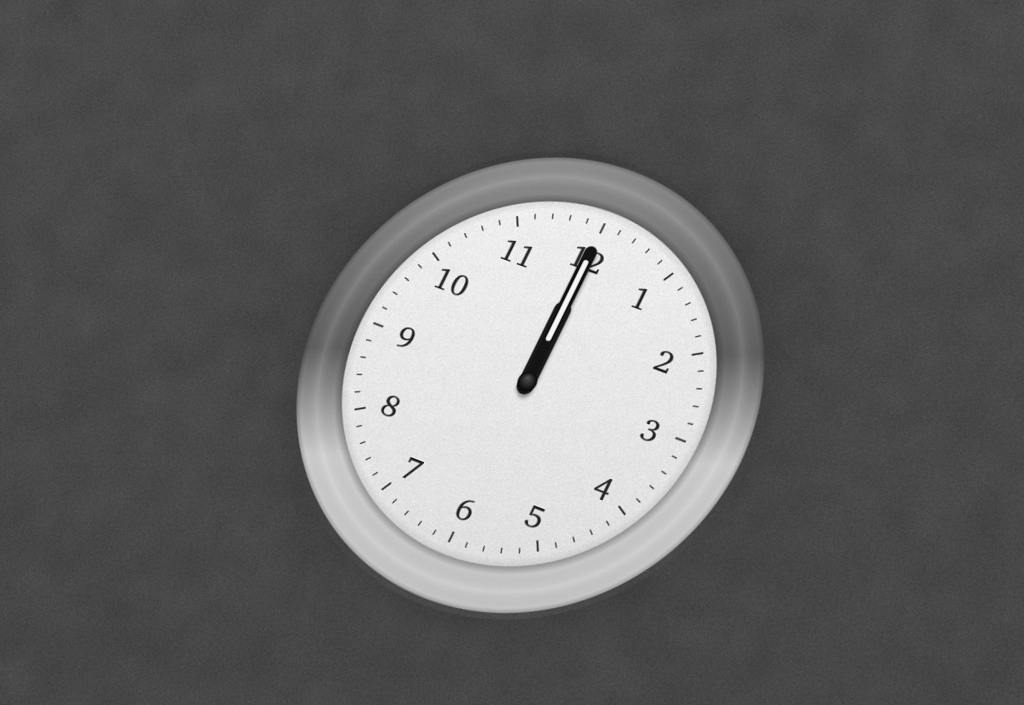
12.00
